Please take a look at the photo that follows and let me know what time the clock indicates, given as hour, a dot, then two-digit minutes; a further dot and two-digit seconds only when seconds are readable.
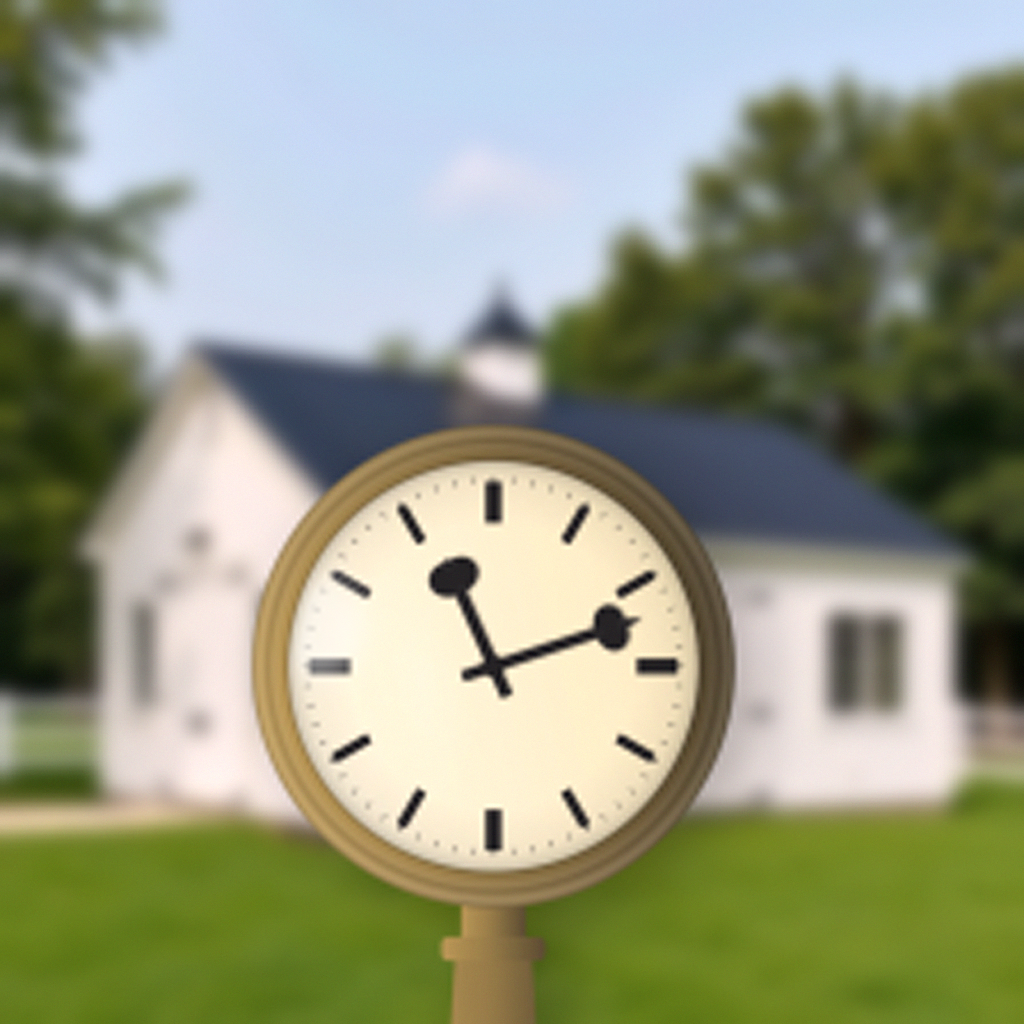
11.12
